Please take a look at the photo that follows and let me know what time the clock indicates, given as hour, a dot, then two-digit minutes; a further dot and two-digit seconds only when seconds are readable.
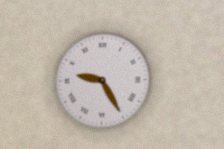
9.25
